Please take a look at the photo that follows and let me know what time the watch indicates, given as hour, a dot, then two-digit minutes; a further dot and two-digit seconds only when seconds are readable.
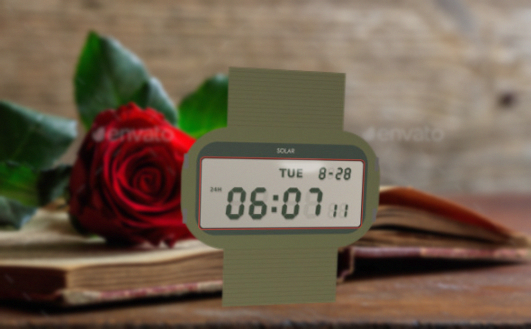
6.07.11
